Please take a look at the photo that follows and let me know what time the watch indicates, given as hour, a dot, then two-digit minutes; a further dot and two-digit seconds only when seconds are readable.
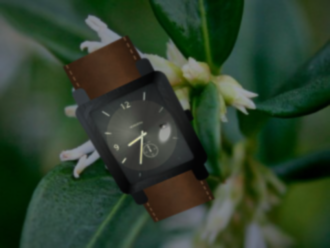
8.35
